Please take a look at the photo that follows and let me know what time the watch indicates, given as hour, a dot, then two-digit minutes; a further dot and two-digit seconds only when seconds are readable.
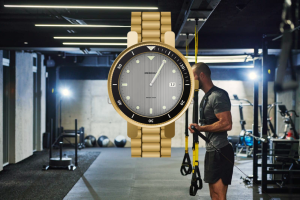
1.05
